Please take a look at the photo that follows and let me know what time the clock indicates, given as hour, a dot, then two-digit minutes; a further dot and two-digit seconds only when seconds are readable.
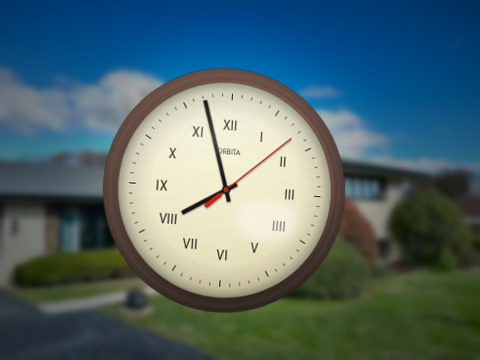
7.57.08
